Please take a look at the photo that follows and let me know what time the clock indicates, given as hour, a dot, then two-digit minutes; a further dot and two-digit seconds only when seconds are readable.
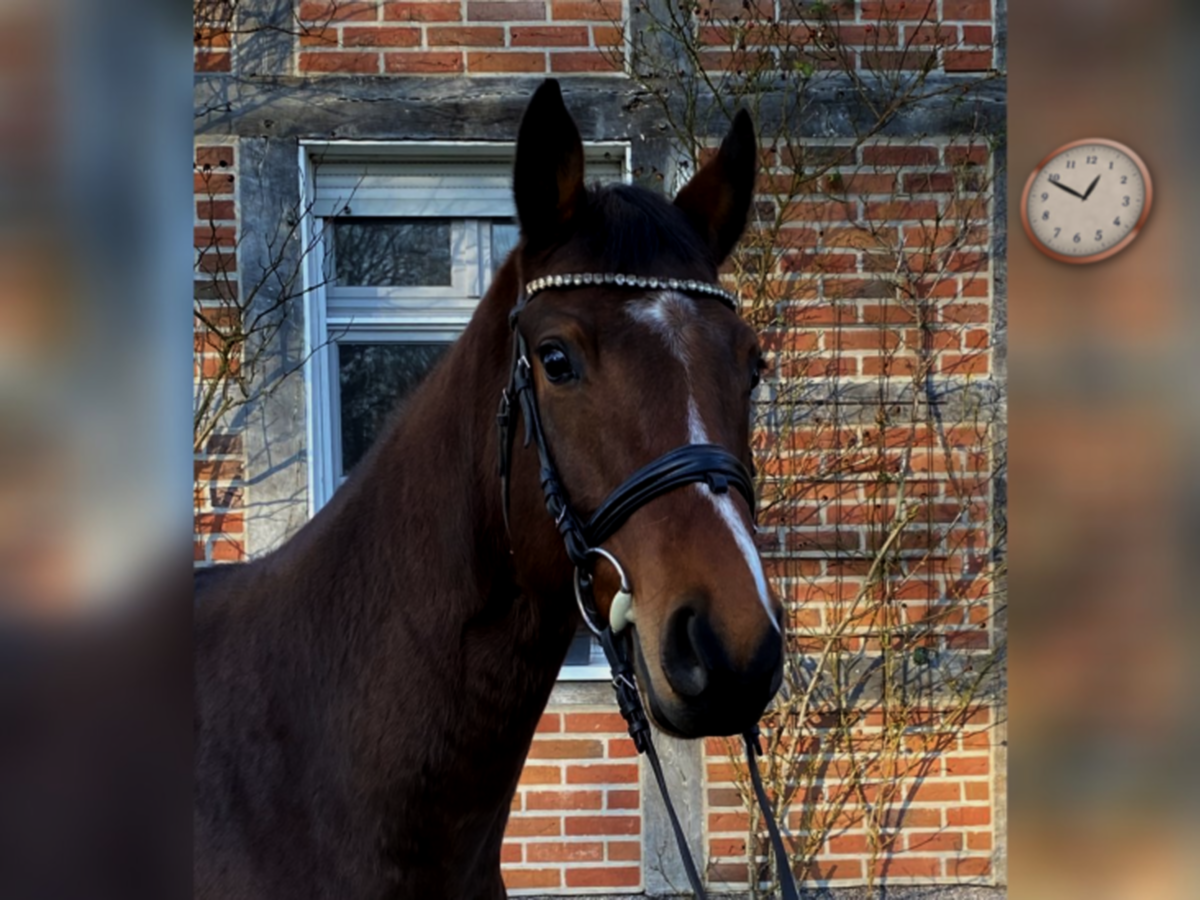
12.49
